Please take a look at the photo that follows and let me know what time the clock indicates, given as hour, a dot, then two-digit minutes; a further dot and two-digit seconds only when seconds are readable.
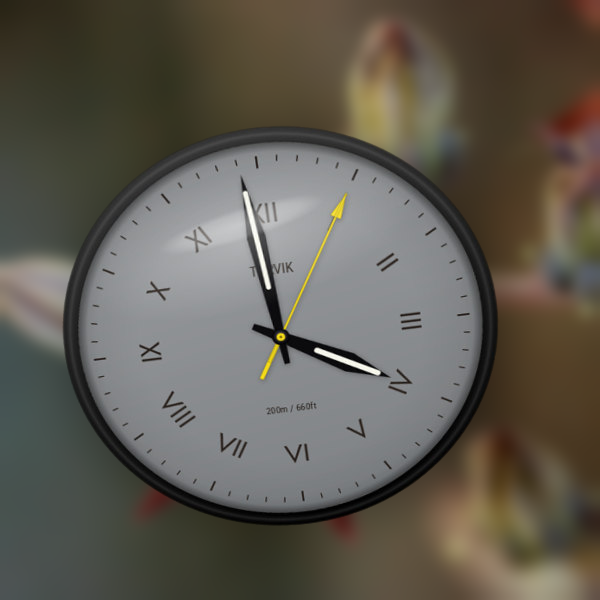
3.59.05
